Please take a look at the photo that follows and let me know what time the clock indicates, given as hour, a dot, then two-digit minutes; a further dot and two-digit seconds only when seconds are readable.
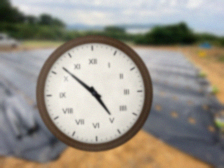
4.52
